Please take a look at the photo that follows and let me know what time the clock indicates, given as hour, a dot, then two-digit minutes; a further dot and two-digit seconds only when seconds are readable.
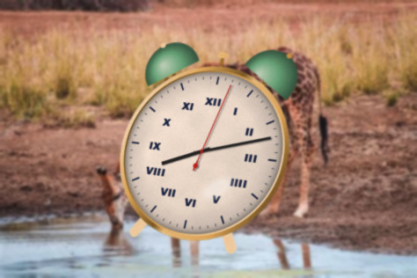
8.12.02
